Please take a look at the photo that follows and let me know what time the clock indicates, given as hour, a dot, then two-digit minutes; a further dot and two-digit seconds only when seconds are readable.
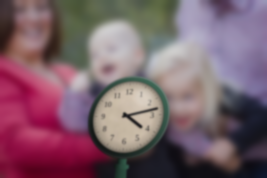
4.13
